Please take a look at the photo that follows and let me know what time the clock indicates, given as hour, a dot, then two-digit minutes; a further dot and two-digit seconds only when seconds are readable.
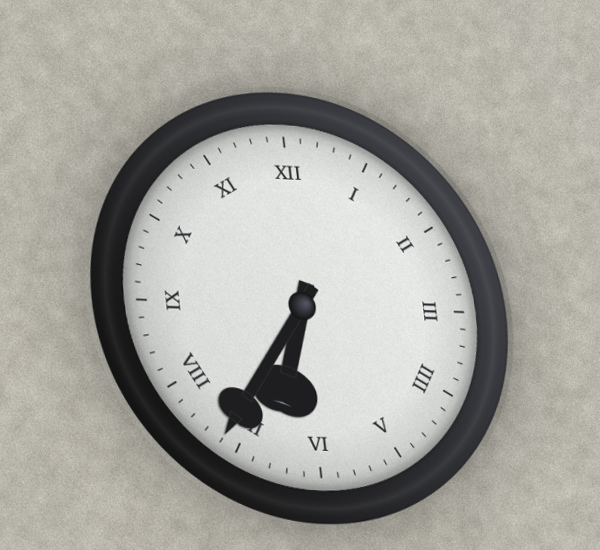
6.36
